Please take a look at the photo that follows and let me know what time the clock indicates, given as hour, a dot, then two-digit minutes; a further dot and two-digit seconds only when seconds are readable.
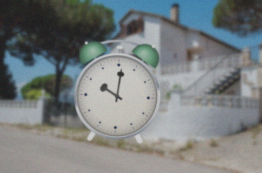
10.01
